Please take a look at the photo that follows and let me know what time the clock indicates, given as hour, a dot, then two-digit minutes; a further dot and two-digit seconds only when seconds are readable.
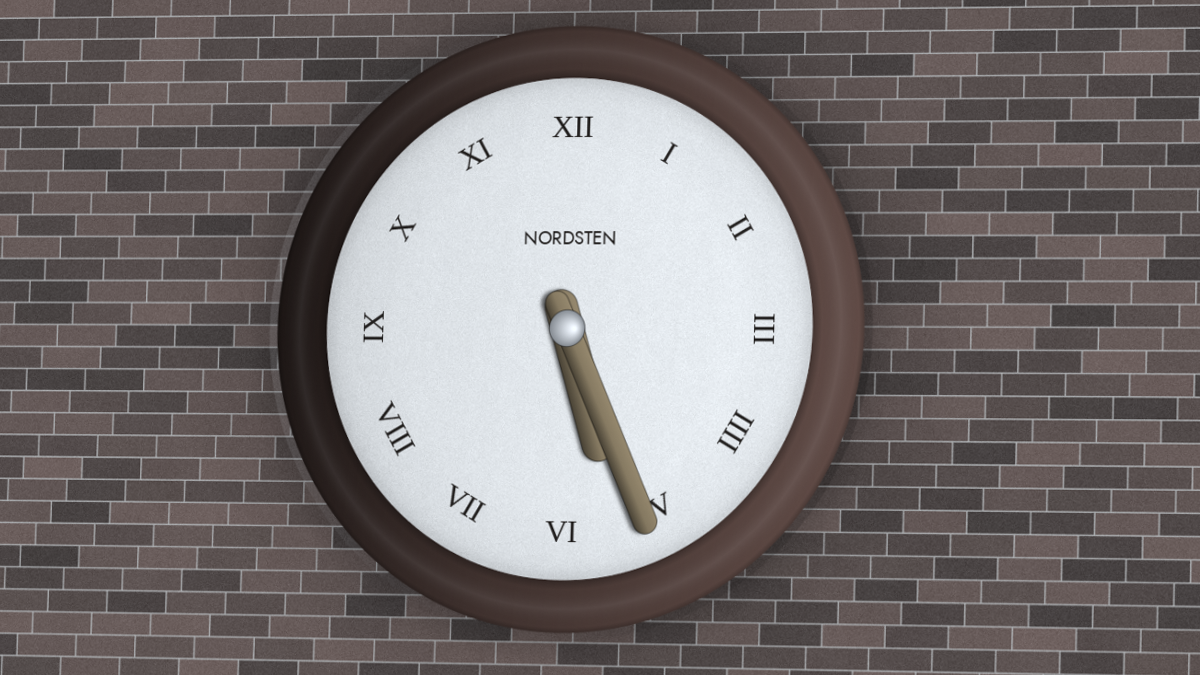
5.26
